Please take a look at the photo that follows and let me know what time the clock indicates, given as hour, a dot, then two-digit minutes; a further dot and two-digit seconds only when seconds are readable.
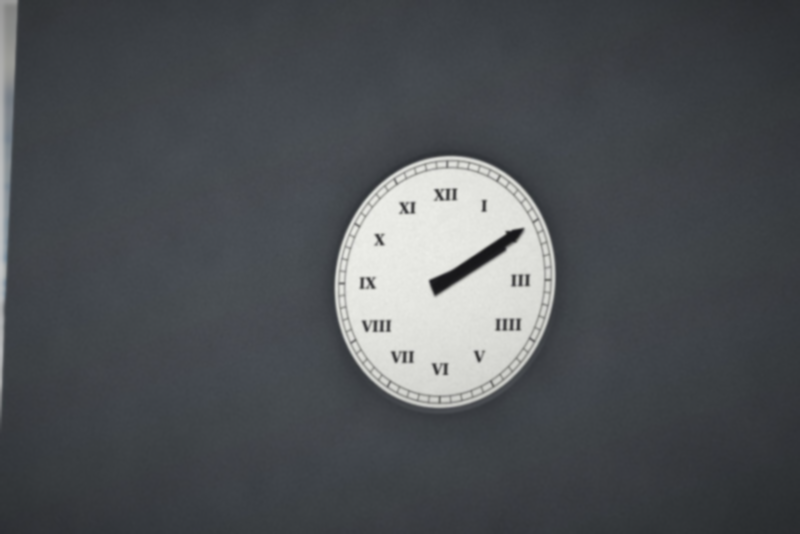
2.10
